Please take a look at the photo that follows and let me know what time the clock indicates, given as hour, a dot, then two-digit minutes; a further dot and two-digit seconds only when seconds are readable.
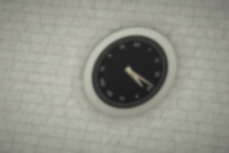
4.19
